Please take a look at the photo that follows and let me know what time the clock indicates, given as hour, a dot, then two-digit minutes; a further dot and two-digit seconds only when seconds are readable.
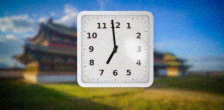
6.59
